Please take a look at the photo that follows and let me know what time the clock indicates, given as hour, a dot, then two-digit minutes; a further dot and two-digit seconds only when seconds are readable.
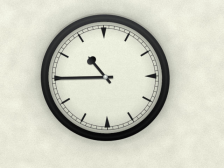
10.45
